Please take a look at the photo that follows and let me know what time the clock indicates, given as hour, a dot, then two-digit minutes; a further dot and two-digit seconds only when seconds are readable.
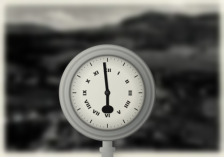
5.59
